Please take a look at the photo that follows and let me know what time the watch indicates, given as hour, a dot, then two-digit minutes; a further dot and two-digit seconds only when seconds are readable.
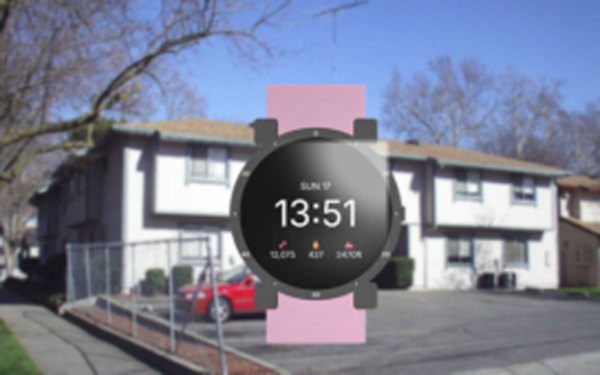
13.51
